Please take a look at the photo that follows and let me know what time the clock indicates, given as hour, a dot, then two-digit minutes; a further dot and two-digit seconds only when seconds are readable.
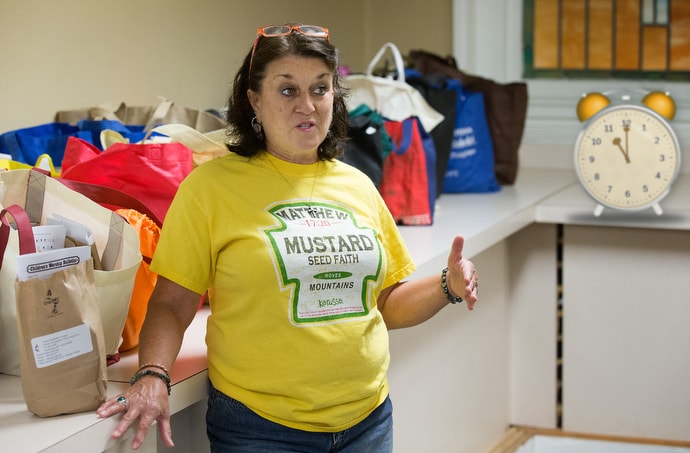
11.00
